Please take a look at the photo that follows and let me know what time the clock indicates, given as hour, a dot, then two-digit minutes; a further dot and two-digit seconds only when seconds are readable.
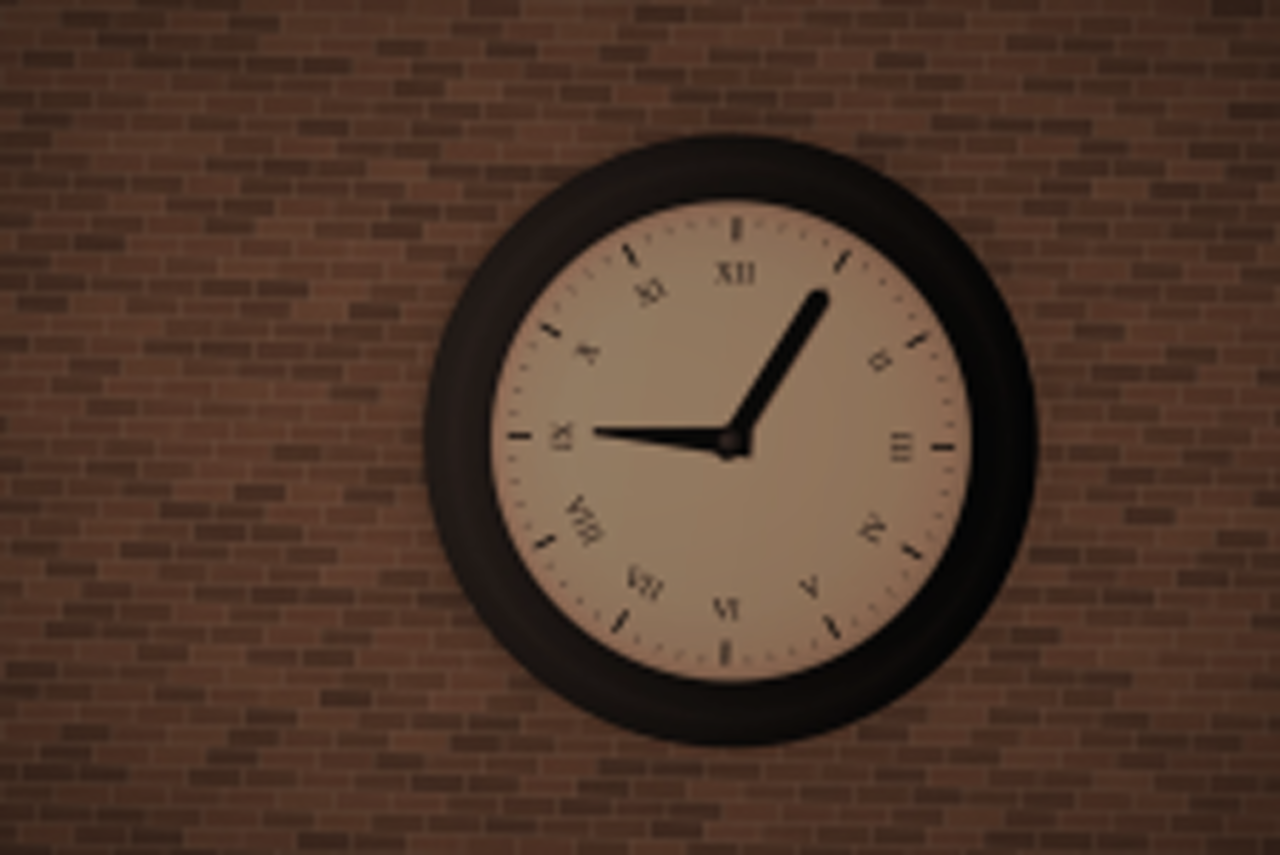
9.05
